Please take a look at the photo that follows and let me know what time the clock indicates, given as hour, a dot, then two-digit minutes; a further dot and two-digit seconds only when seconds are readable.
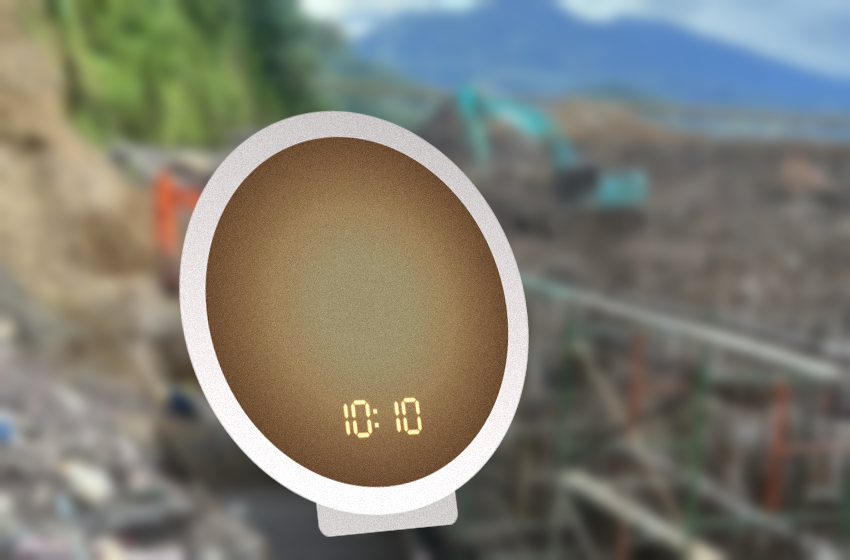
10.10
